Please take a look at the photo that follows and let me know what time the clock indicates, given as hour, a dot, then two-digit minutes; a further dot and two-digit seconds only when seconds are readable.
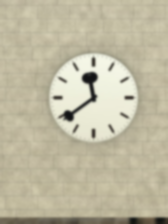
11.39
